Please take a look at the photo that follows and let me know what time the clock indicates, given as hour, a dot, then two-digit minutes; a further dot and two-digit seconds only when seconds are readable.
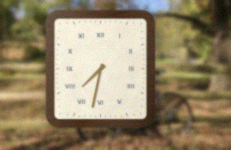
7.32
